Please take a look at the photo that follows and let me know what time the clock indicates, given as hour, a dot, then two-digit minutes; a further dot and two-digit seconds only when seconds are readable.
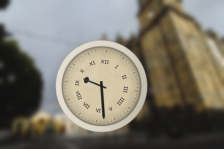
9.28
